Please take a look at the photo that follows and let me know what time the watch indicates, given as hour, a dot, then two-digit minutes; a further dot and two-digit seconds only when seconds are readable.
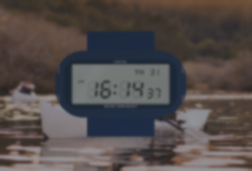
16.14
